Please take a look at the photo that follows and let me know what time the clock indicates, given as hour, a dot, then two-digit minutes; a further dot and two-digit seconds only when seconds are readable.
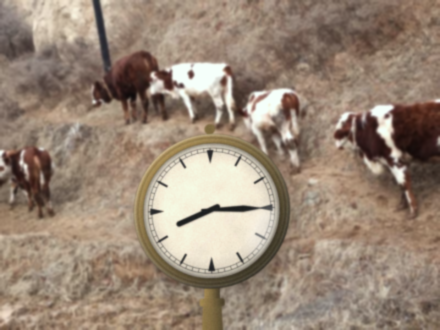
8.15
